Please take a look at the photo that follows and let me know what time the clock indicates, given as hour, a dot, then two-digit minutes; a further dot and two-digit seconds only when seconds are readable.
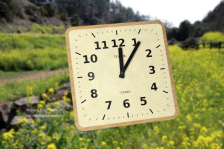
12.06
